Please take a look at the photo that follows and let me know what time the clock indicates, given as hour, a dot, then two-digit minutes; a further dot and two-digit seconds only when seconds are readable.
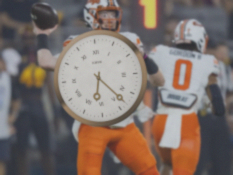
6.23
